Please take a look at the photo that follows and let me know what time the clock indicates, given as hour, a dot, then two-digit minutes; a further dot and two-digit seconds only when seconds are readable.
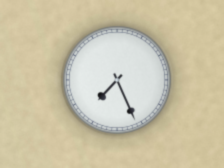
7.26
